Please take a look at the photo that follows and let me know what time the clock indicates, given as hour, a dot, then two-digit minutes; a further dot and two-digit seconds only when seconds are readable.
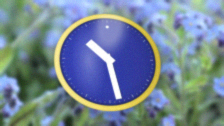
10.28
